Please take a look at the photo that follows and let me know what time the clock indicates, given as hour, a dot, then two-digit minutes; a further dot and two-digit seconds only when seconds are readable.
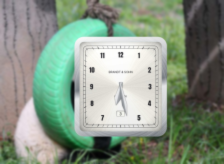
6.28
